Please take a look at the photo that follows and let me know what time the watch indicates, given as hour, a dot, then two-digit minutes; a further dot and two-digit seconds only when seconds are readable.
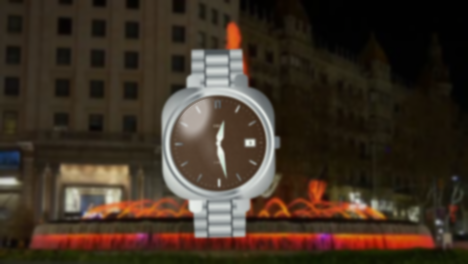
12.28
